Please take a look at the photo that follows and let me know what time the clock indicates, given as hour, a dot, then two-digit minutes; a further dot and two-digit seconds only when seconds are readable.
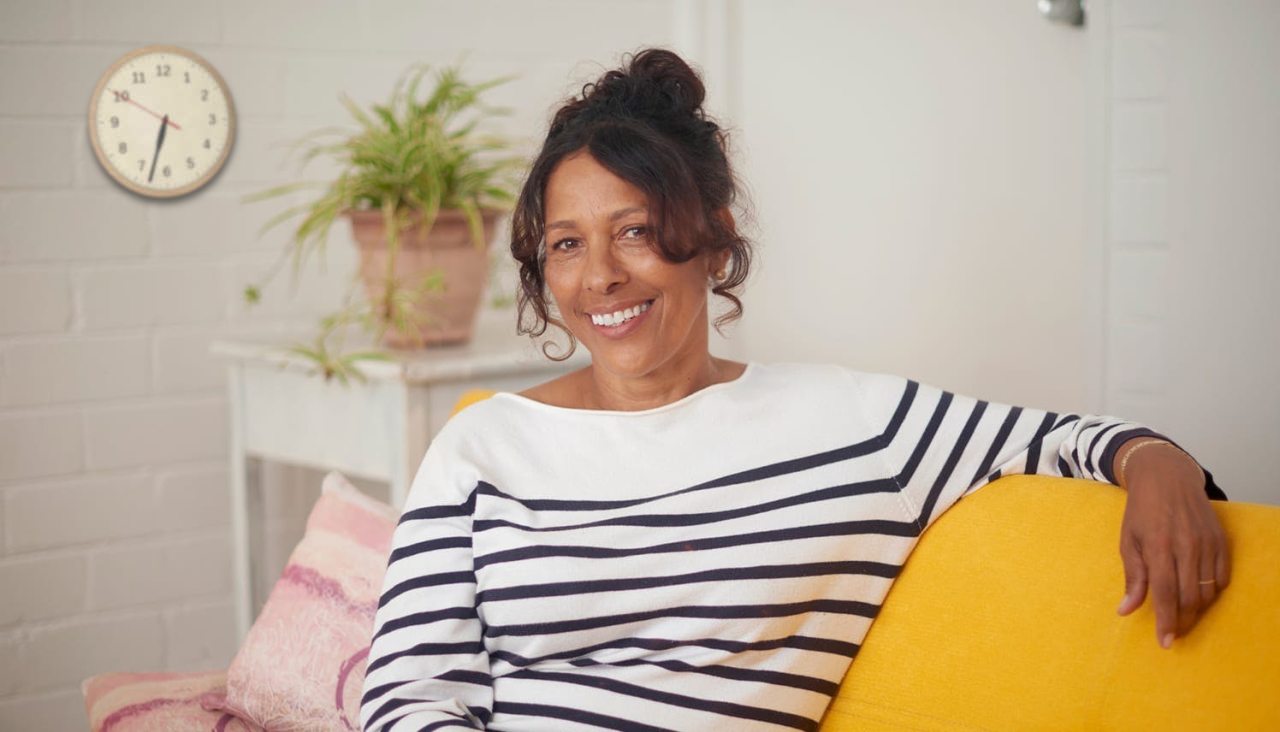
6.32.50
